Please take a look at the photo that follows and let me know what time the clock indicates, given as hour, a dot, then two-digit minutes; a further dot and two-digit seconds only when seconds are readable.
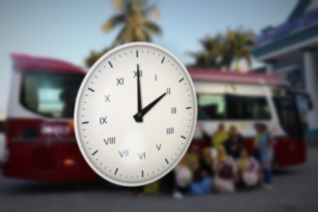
2.00
